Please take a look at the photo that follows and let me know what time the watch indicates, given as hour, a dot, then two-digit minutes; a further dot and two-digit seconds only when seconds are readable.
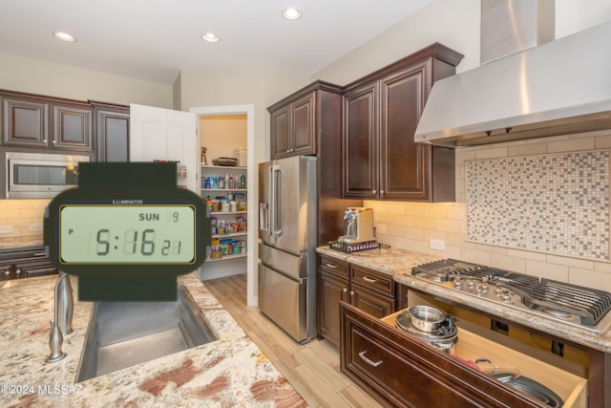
5.16.21
